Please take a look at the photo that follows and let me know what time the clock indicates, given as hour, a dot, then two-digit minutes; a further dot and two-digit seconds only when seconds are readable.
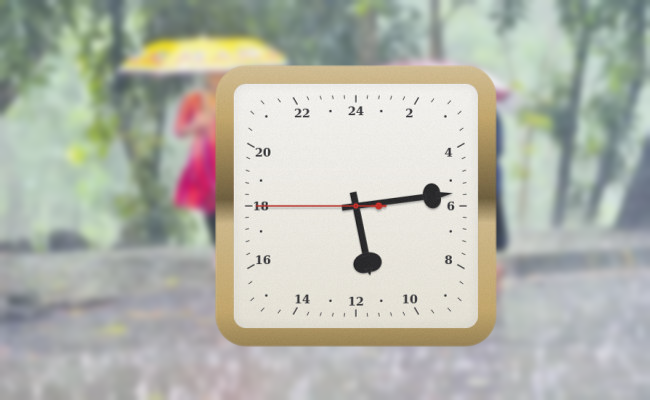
11.13.45
